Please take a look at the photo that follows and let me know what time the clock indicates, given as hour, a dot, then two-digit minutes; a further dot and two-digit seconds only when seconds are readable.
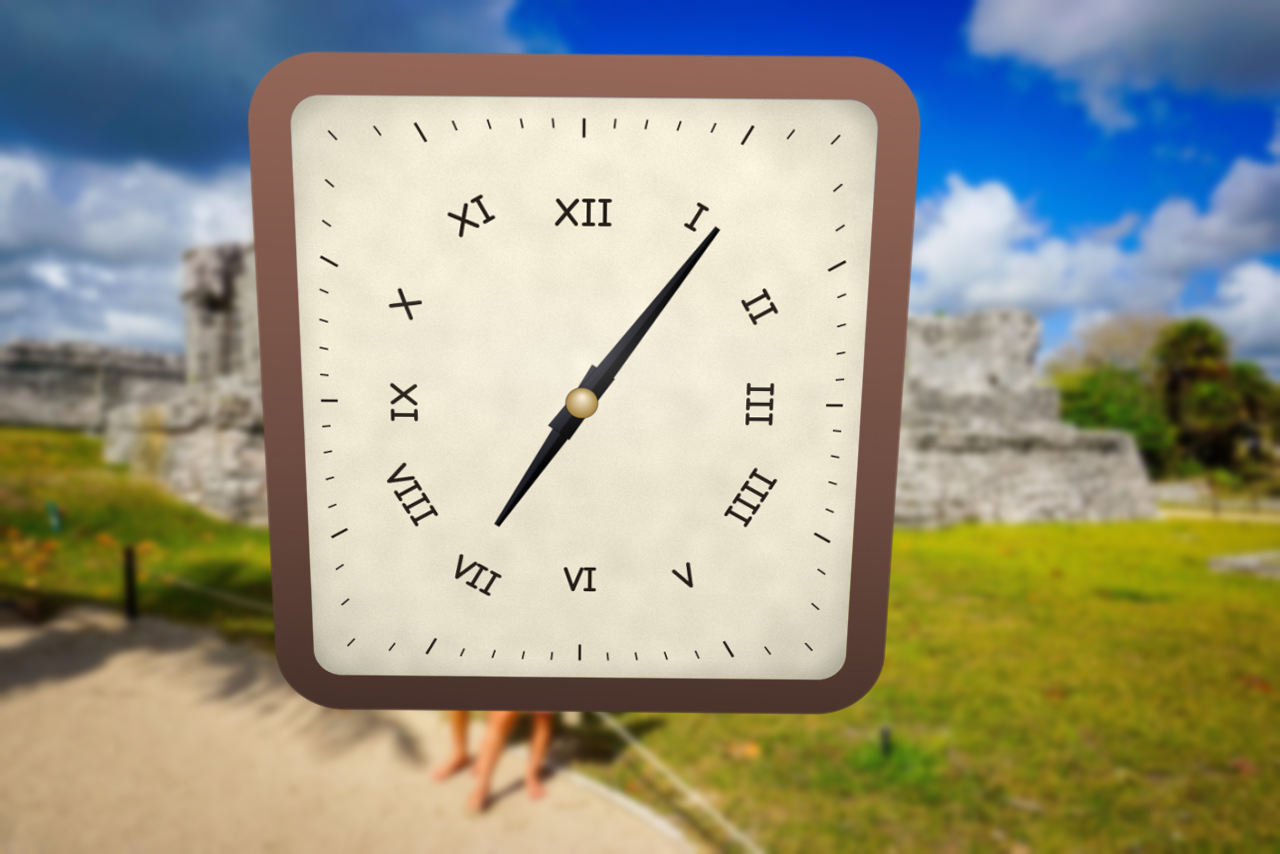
7.06
